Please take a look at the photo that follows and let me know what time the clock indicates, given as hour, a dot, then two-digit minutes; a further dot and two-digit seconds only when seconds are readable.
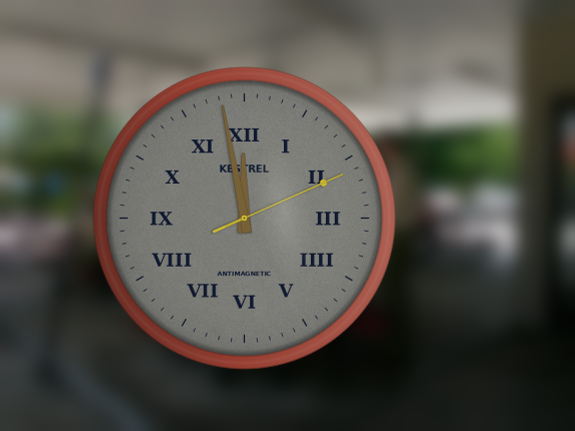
11.58.11
